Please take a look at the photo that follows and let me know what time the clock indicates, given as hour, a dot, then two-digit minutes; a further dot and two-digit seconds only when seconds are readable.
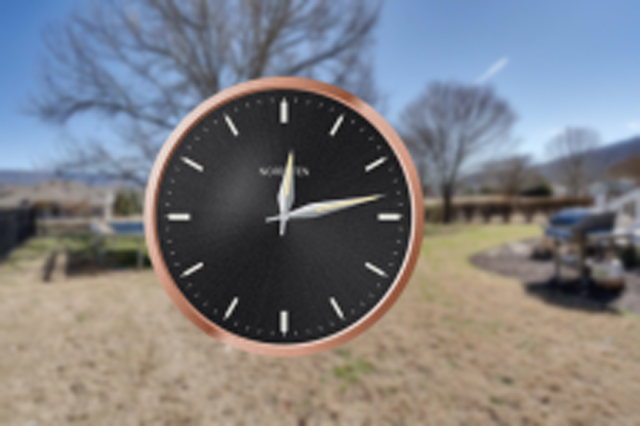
12.13
